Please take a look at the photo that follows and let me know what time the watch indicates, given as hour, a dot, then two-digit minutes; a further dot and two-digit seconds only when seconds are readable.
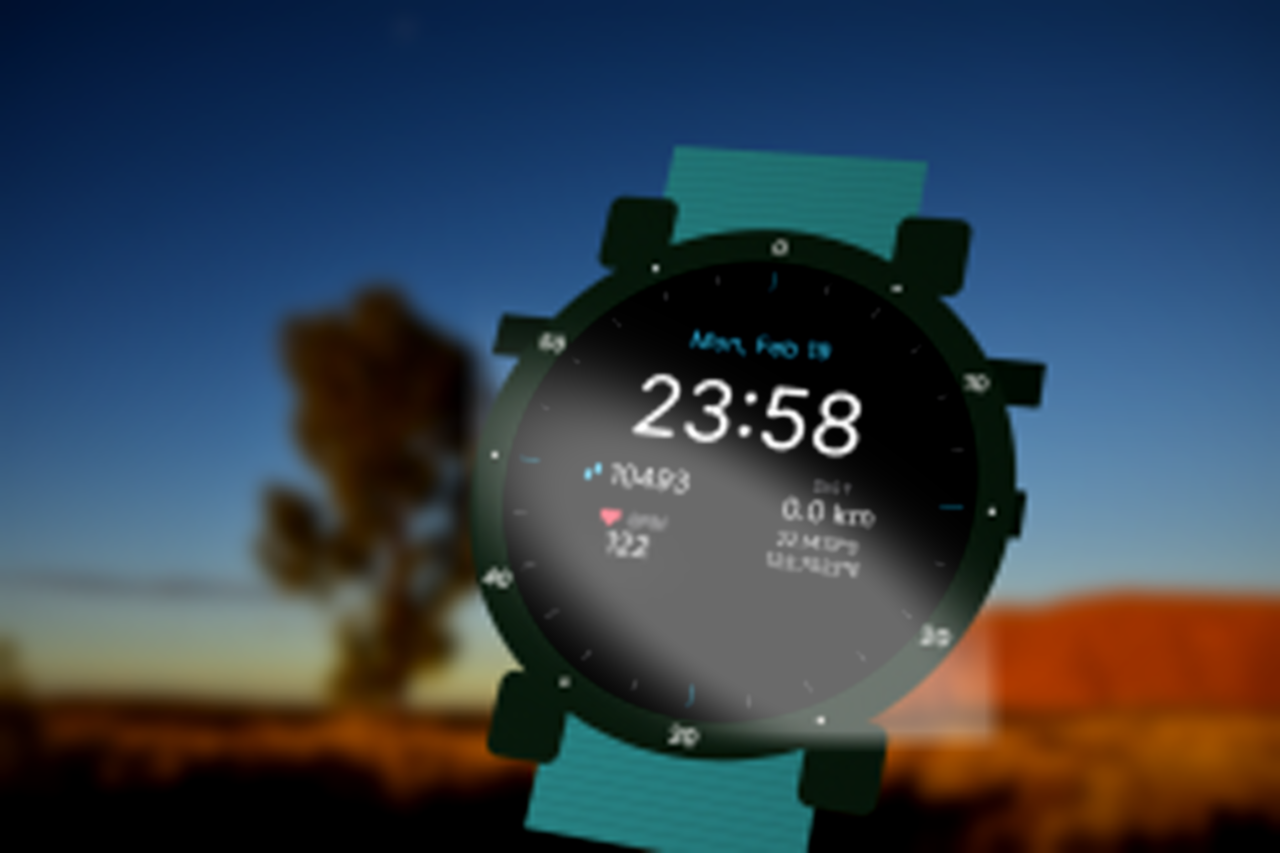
23.58
